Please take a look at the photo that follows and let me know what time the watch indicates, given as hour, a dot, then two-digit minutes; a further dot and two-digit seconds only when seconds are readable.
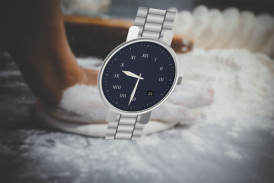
9.31
